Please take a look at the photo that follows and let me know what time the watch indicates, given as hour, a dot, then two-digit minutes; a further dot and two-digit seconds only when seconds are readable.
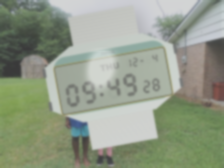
9.49.28
